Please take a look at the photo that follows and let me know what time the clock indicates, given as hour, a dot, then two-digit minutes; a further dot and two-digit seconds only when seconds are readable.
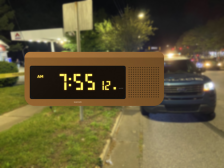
7.55.12
